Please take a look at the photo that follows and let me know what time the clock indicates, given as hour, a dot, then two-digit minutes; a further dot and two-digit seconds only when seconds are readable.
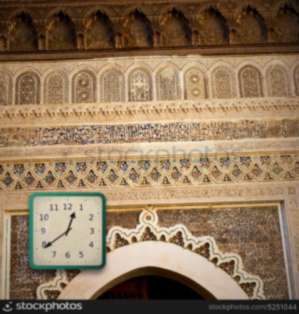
12.39
